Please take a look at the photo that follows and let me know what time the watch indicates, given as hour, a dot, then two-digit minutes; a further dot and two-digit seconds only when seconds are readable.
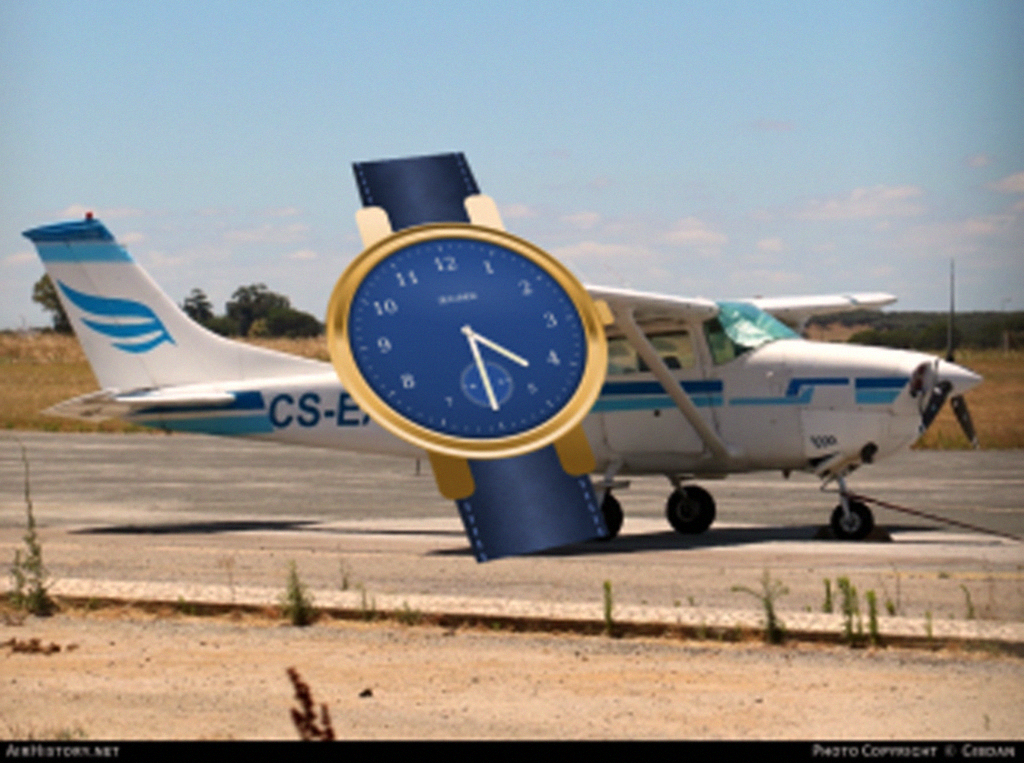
4.30
